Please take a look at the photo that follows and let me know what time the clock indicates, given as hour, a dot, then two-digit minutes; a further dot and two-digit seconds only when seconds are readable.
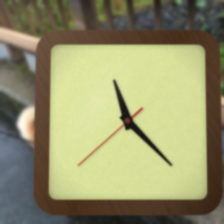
11.22.38
